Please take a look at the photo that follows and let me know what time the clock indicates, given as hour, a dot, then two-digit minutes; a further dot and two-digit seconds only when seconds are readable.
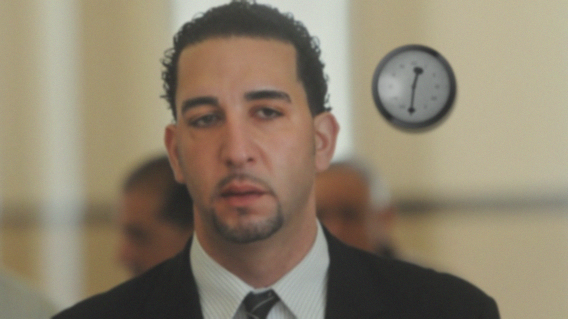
12.31
